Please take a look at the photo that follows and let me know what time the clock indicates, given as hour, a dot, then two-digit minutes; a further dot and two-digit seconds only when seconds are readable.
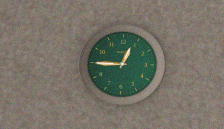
12.45
